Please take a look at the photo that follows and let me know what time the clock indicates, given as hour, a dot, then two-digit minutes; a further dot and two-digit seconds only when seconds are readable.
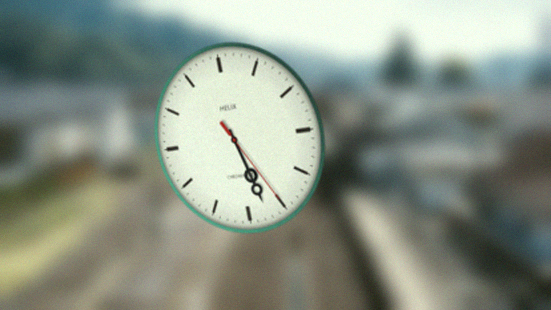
5.27.25
